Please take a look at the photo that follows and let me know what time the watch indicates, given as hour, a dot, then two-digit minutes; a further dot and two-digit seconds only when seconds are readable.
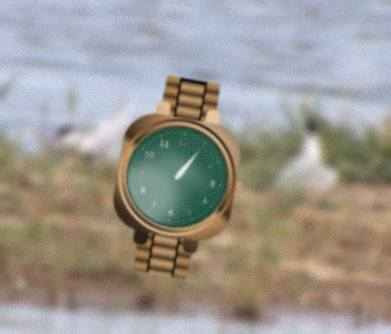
1.05
